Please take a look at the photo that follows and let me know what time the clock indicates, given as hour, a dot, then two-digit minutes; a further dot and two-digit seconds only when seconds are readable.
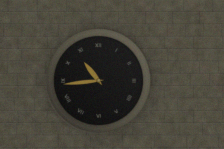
10.44
